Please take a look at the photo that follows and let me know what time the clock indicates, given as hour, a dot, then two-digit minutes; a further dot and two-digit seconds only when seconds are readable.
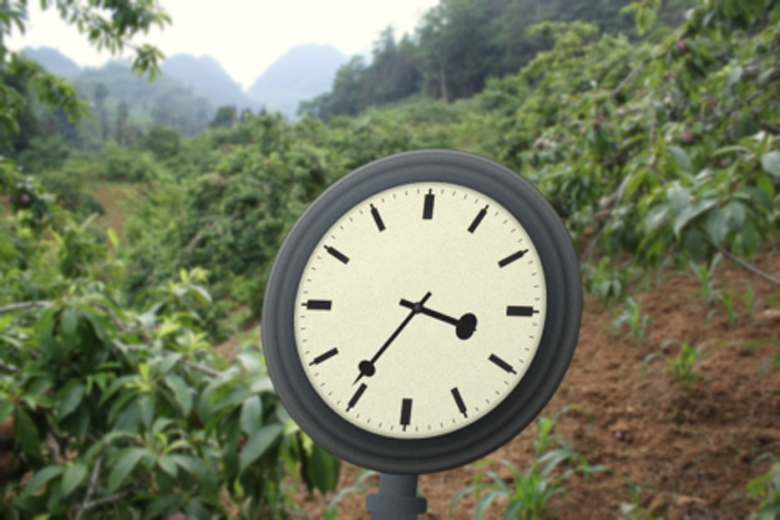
3.36
